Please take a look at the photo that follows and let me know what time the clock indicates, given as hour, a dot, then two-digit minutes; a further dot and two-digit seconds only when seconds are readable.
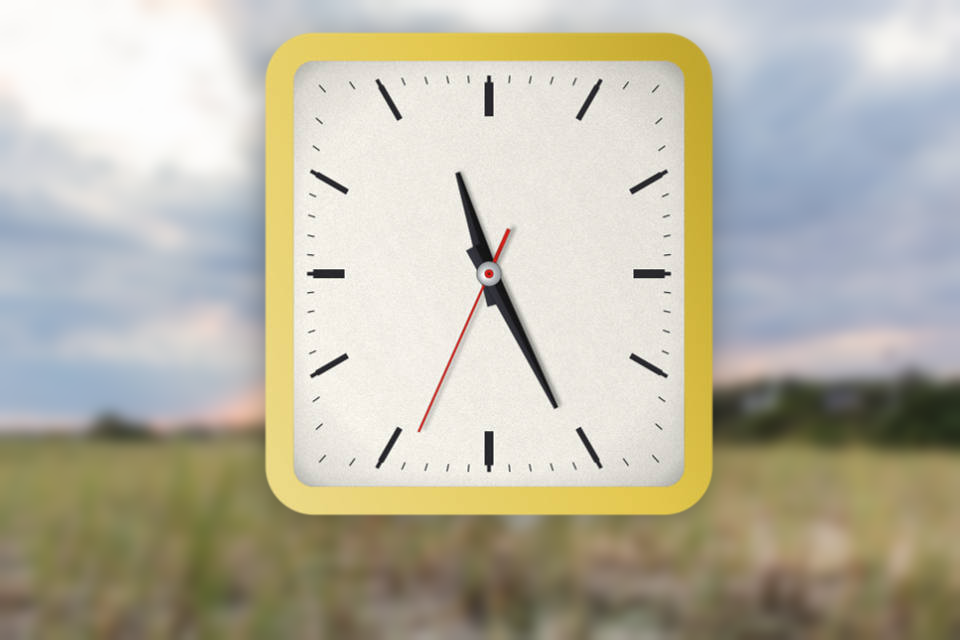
11.25.34
